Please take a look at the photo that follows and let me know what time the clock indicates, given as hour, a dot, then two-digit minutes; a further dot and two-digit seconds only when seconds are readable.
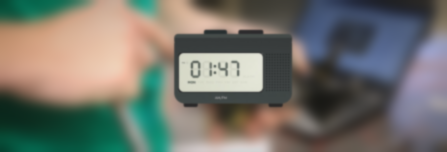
1.47
